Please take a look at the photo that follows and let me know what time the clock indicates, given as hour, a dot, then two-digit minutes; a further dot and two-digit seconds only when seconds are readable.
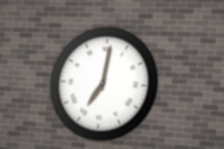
7.01
